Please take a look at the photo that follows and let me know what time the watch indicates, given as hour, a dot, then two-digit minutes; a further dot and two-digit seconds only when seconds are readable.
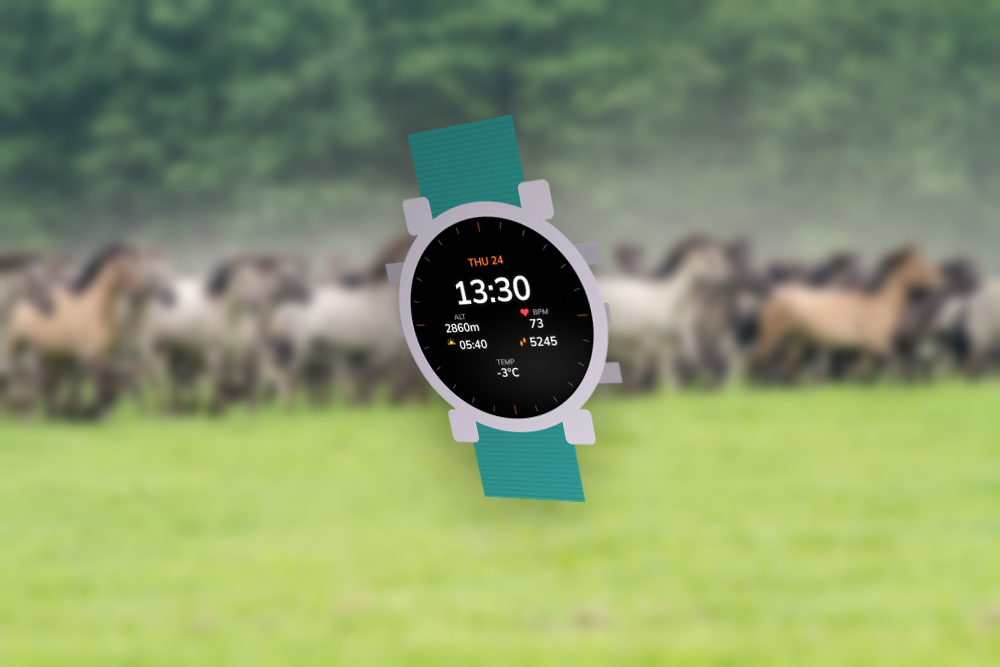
13.30
